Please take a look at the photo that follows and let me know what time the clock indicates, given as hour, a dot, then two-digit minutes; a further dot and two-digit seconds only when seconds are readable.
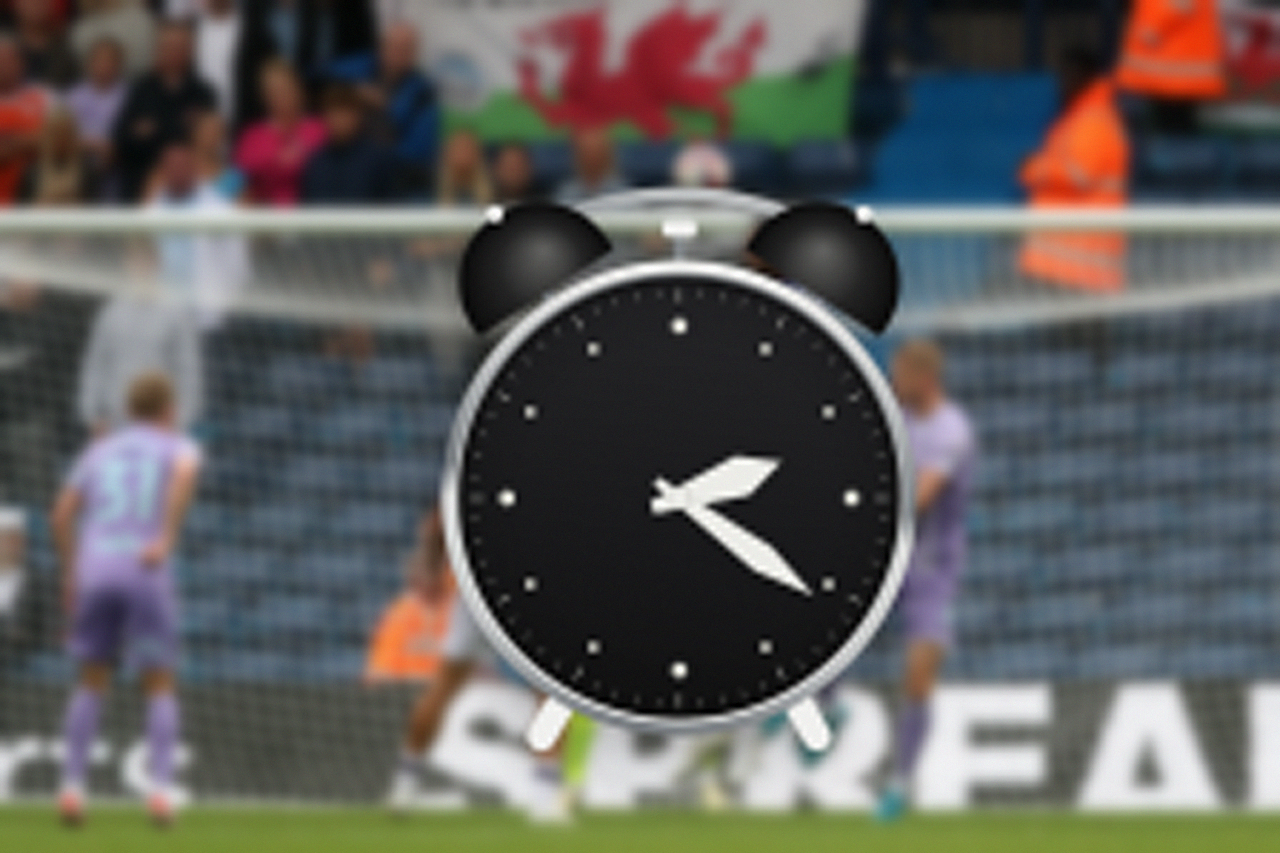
2.21
